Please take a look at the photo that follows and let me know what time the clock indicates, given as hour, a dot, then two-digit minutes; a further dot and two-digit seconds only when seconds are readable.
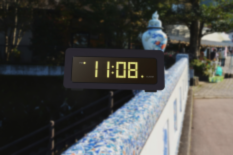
11.08
